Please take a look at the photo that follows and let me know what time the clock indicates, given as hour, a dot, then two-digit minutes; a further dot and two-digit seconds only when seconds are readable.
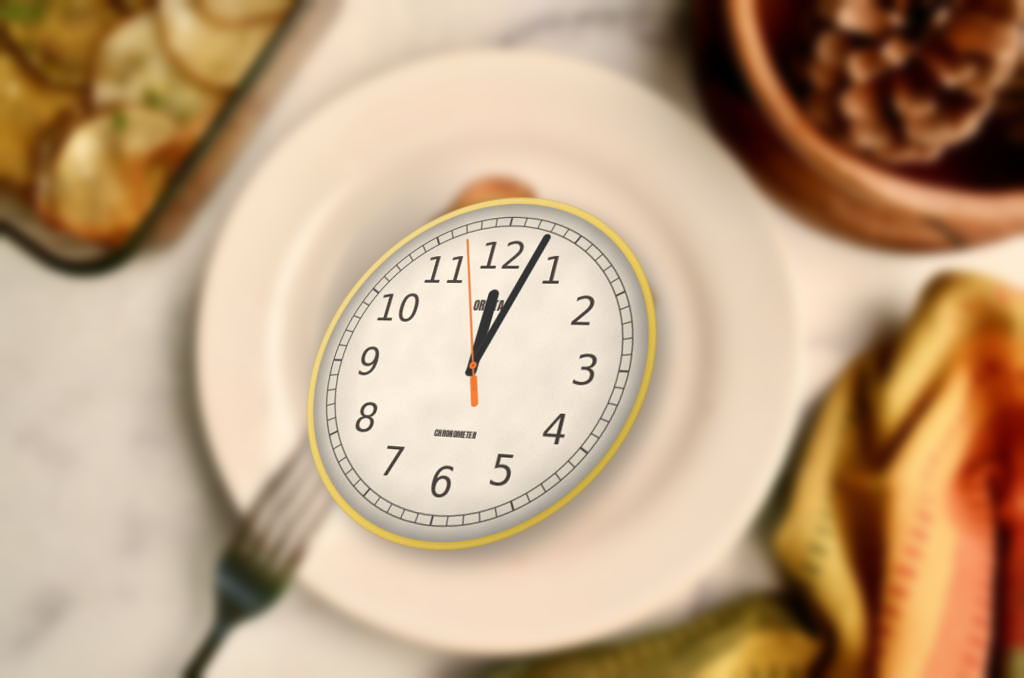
12.02.57
